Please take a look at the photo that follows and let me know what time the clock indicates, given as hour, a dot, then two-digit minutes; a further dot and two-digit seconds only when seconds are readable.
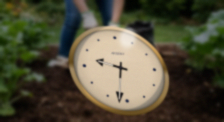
9.32
